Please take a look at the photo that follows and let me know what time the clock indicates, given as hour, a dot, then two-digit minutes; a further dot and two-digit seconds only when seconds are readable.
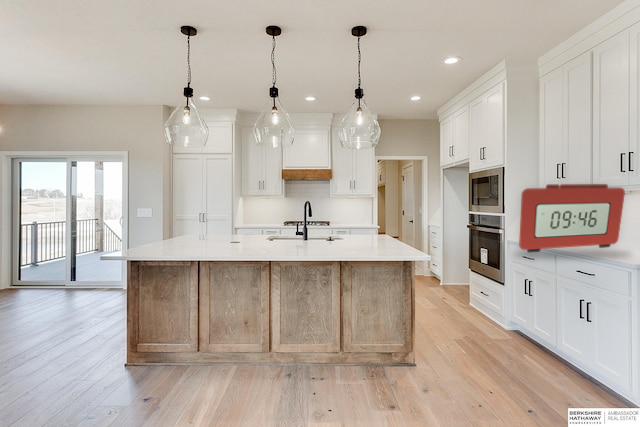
9.46
